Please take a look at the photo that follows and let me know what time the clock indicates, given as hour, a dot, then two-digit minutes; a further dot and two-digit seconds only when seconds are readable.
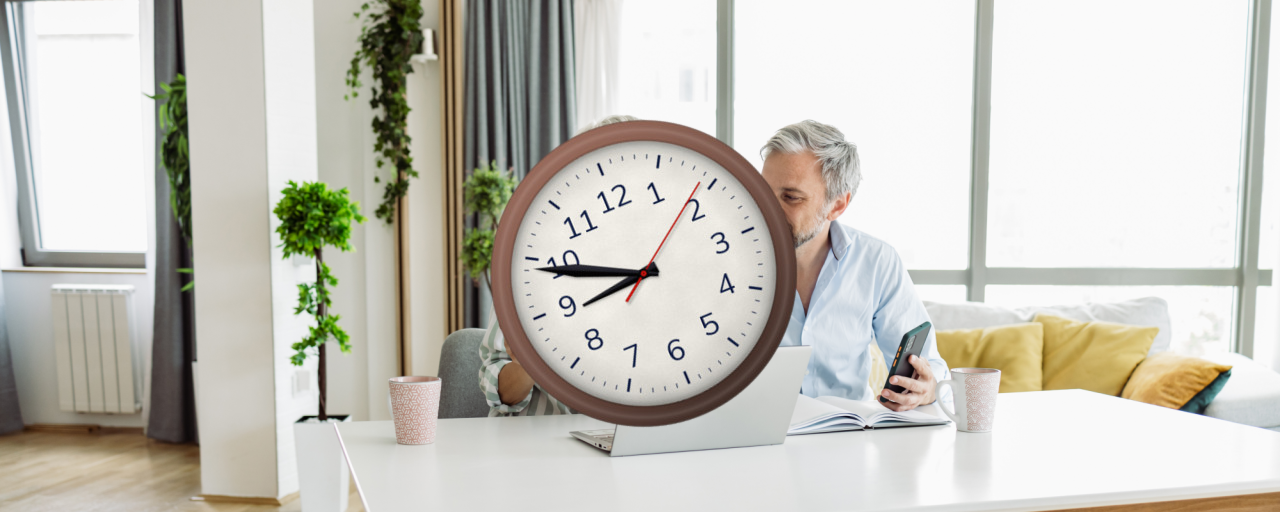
8.49.09
